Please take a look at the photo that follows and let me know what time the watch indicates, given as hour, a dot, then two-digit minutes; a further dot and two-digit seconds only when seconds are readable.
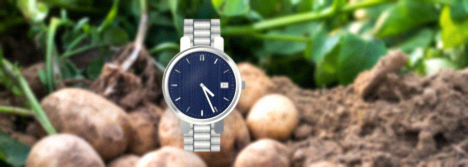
4.26
